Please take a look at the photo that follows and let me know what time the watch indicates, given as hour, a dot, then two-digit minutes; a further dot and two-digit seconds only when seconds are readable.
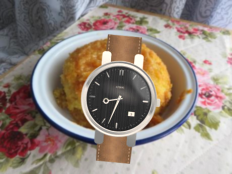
8.33
